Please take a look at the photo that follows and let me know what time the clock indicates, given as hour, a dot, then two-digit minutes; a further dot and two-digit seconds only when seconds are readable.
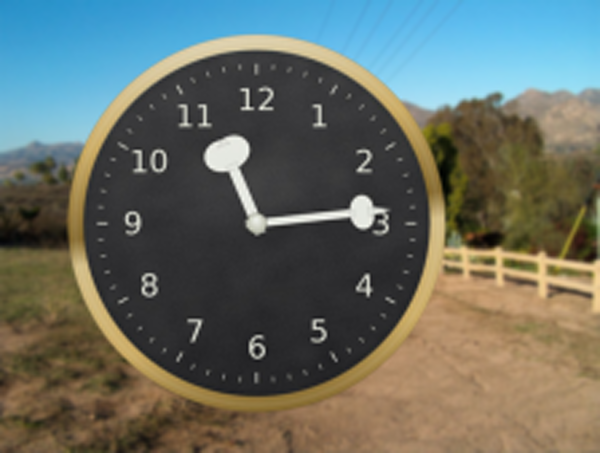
11.14
